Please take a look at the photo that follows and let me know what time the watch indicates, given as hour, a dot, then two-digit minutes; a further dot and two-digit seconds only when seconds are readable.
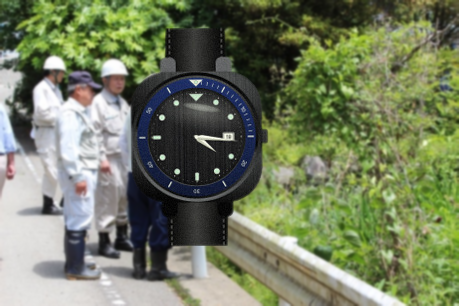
4.16
